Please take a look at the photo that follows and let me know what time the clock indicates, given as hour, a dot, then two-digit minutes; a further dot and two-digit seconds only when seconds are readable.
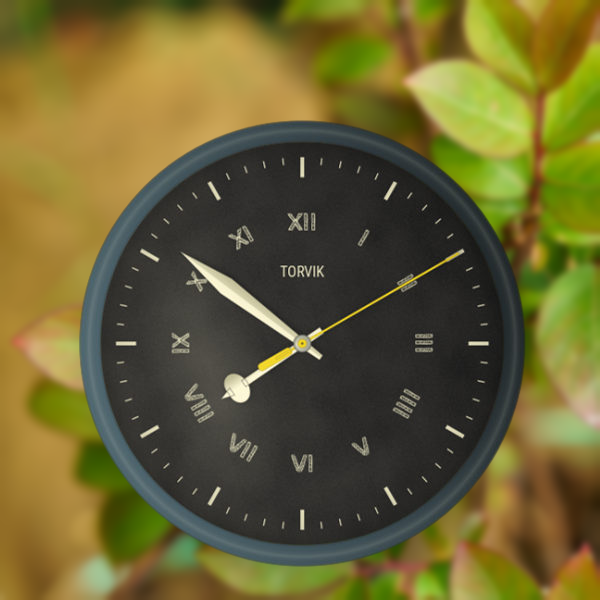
7.51.10
